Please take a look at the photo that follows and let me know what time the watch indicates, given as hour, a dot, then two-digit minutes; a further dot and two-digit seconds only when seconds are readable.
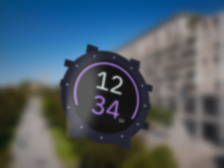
12.34
